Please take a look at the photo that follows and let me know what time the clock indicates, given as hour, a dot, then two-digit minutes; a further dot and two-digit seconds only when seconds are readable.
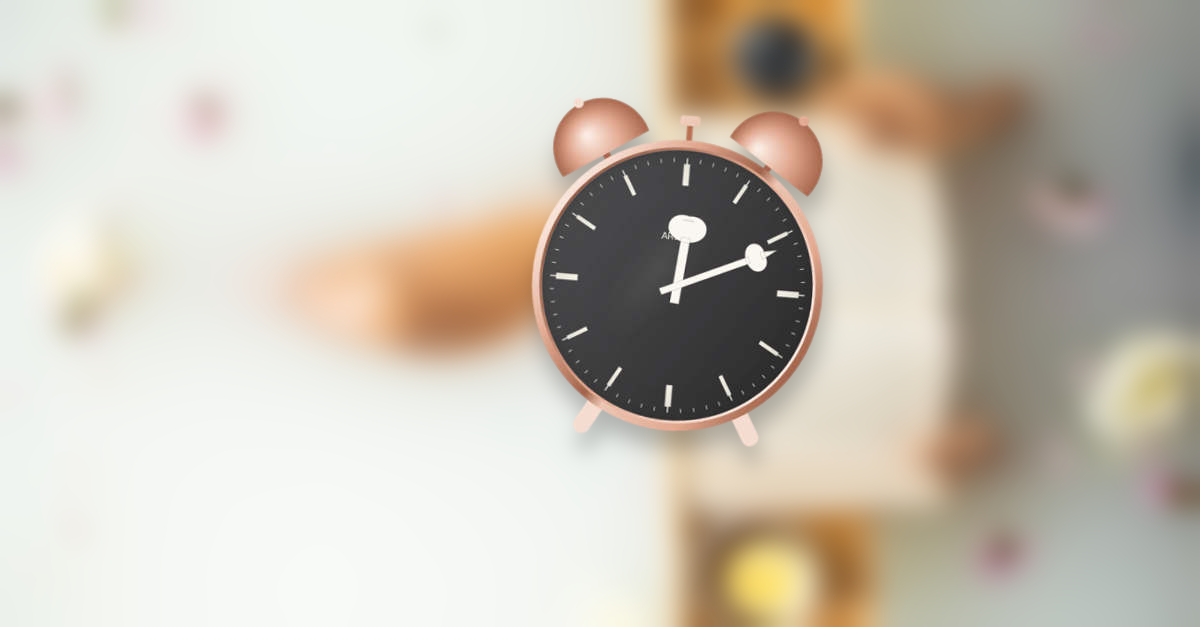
12.11
